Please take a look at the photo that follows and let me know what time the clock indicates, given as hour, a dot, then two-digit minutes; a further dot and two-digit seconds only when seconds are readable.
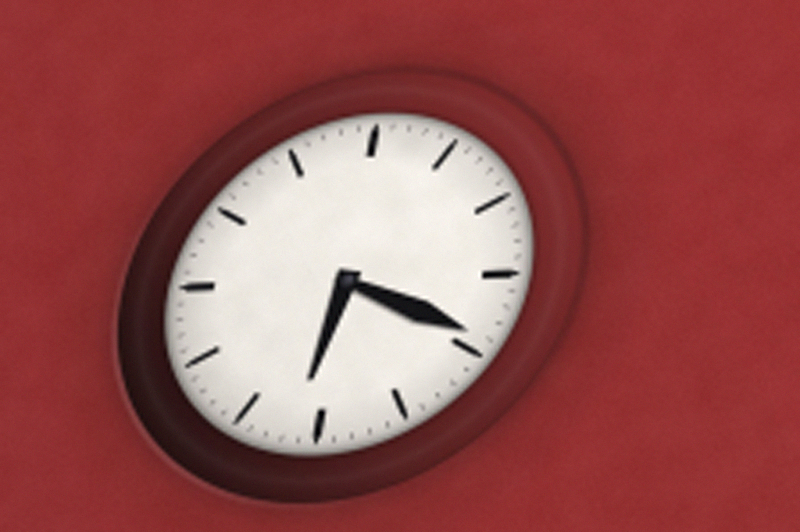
6.19
